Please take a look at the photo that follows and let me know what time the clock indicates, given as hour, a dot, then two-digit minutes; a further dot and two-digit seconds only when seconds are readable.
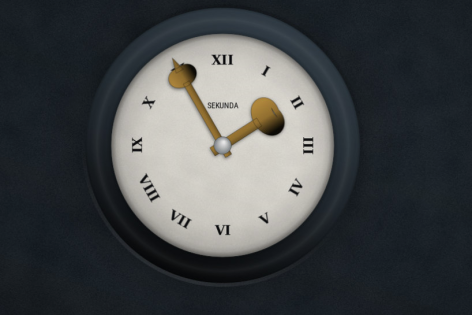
1.55
